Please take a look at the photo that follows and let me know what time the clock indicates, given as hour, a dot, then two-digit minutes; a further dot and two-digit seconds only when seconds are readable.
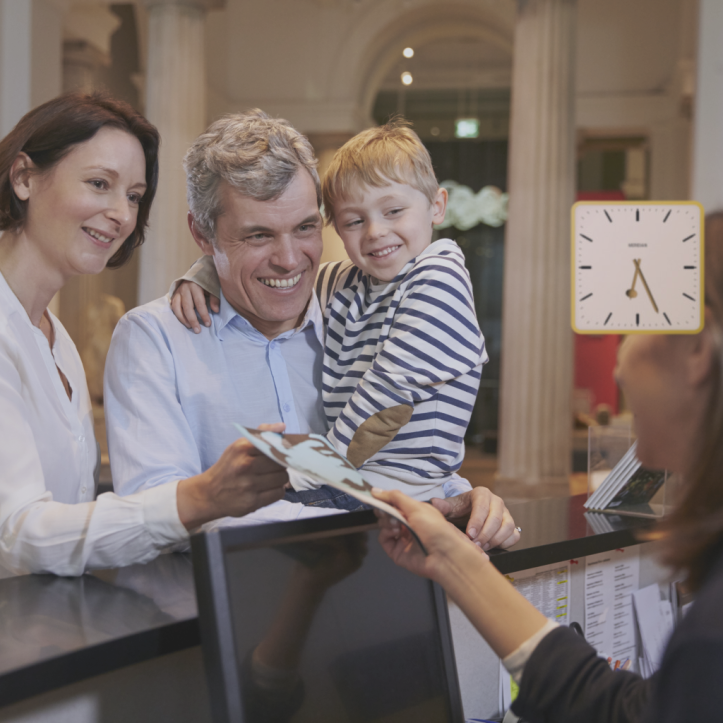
6.26
